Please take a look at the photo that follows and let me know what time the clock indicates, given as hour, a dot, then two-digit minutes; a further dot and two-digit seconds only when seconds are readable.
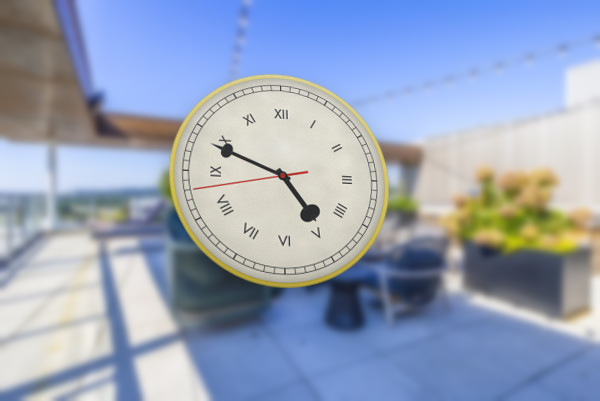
4.48.43
